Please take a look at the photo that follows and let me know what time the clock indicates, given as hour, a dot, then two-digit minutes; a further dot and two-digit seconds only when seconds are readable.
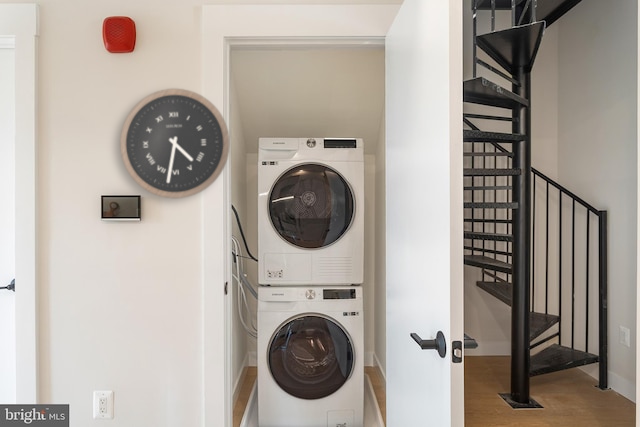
4.32
